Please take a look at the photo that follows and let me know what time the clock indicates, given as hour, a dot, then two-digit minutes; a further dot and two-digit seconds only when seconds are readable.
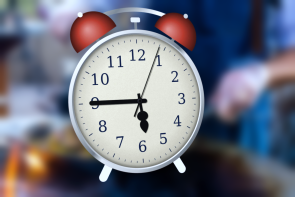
5.45.04
